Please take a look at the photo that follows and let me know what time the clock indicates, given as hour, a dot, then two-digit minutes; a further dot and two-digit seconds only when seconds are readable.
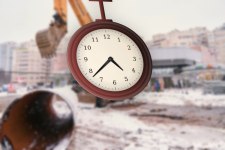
4.38
